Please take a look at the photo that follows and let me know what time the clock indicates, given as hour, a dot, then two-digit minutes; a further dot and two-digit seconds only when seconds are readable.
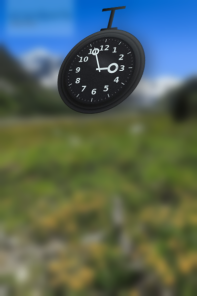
2.56
